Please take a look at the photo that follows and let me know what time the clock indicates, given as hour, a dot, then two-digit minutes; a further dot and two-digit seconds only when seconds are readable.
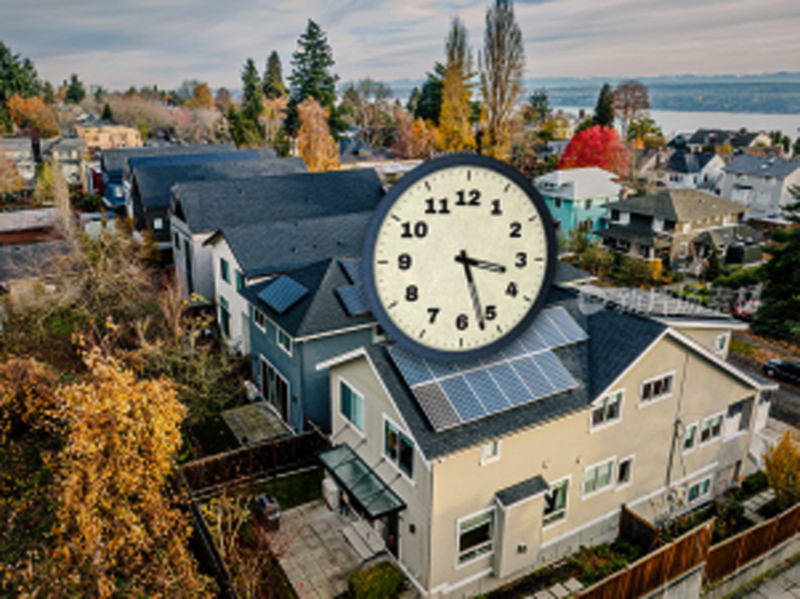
3.27
